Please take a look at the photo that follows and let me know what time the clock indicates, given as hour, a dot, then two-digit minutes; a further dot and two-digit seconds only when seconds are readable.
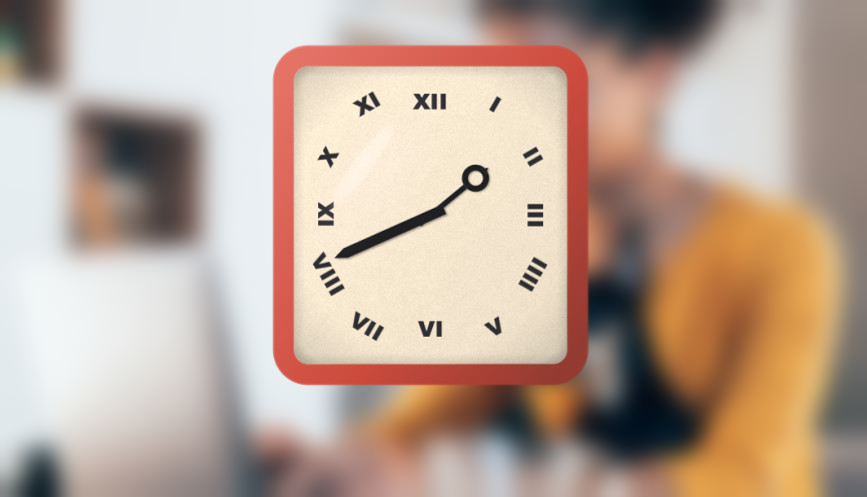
1.41
